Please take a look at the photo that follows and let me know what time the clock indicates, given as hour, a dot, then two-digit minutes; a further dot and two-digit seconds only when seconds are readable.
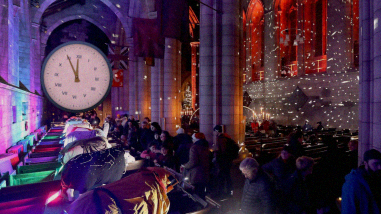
11.55
